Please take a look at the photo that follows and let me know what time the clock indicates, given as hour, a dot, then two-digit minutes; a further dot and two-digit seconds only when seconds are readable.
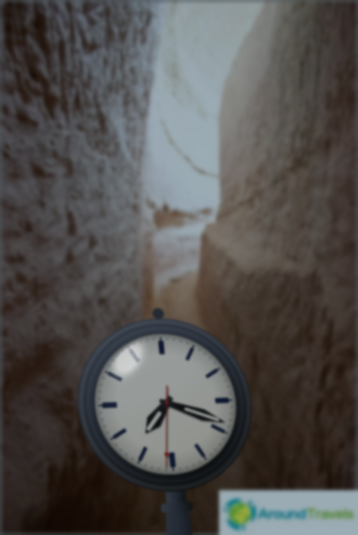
7.18.31
